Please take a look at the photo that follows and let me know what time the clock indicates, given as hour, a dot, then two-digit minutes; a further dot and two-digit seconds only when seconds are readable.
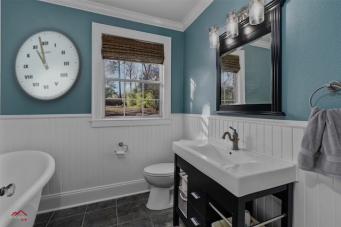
10.58
